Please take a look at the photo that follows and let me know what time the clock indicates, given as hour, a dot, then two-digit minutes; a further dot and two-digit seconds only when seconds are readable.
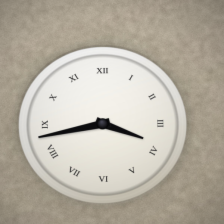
3.43
